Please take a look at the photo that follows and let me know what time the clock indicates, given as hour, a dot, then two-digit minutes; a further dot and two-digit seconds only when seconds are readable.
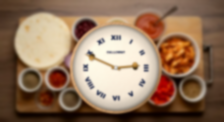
2.49
